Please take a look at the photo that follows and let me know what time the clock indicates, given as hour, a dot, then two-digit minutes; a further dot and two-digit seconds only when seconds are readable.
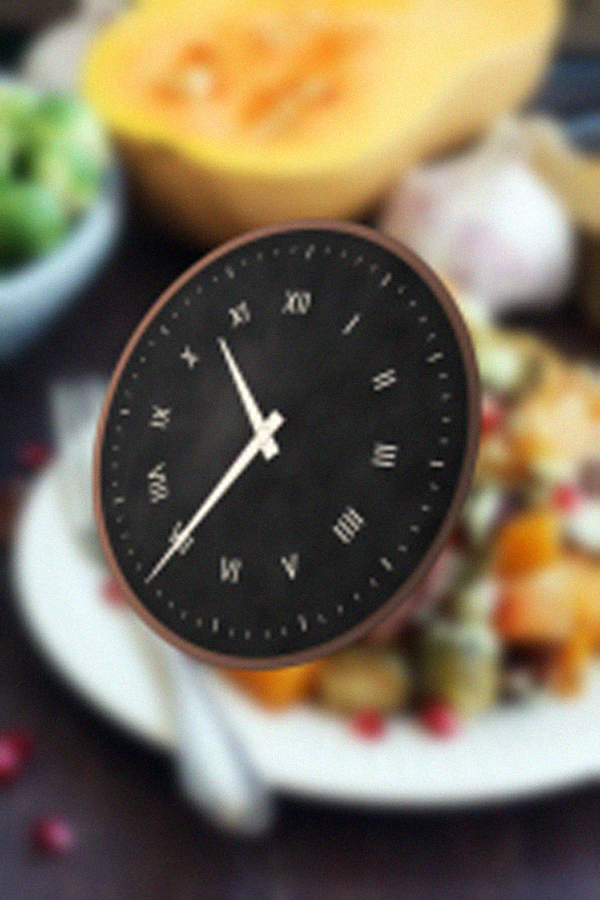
10.35
